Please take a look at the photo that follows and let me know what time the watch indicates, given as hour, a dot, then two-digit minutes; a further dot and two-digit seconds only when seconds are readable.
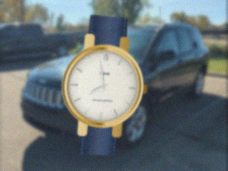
7.58
